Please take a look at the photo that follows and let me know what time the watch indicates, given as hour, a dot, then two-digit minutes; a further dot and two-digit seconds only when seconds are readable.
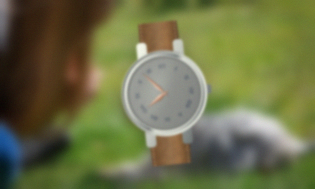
7.53
